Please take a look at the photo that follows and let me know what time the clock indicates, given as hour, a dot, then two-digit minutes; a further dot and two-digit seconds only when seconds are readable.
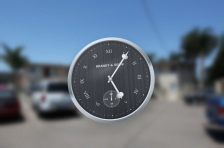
5.06
